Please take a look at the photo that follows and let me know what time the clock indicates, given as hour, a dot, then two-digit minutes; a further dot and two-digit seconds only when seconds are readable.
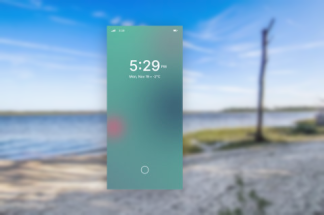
5.29
